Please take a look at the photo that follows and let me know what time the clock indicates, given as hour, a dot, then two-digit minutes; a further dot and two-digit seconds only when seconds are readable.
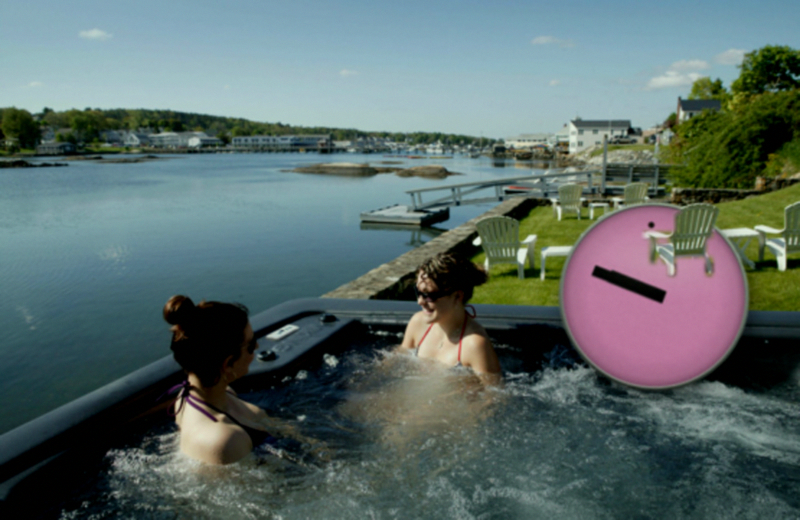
9.49
